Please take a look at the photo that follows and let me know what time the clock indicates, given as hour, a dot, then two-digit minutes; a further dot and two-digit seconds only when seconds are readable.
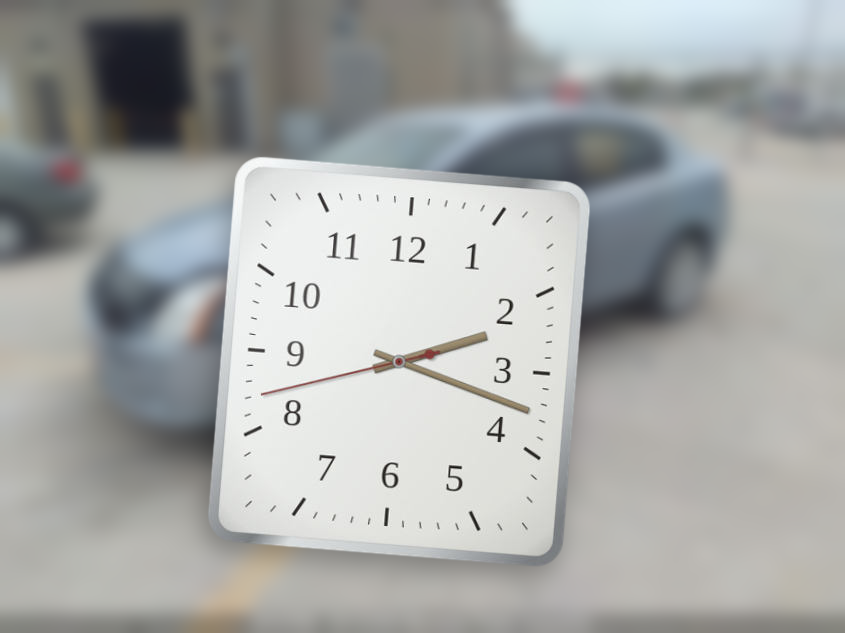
2.17.42
